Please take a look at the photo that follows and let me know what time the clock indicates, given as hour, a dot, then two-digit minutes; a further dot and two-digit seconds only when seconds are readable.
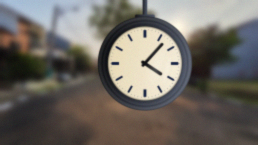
4.07
